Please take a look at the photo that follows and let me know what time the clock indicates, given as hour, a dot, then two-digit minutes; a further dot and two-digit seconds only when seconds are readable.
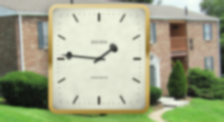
1.46
